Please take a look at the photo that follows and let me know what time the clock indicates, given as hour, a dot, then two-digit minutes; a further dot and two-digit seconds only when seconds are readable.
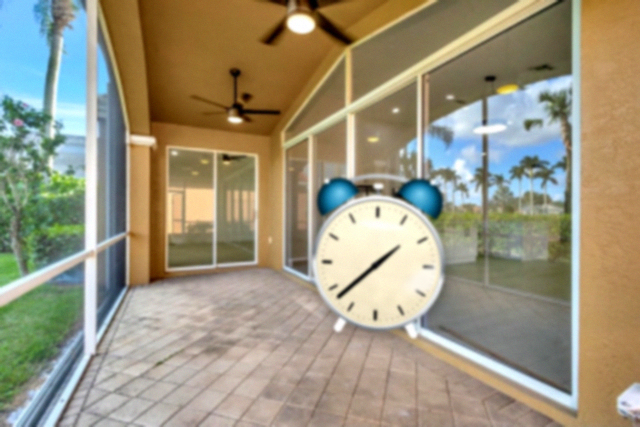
1.38
